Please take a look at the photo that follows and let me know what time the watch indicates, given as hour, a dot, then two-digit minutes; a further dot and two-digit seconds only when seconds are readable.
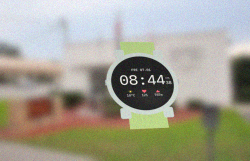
8.44
